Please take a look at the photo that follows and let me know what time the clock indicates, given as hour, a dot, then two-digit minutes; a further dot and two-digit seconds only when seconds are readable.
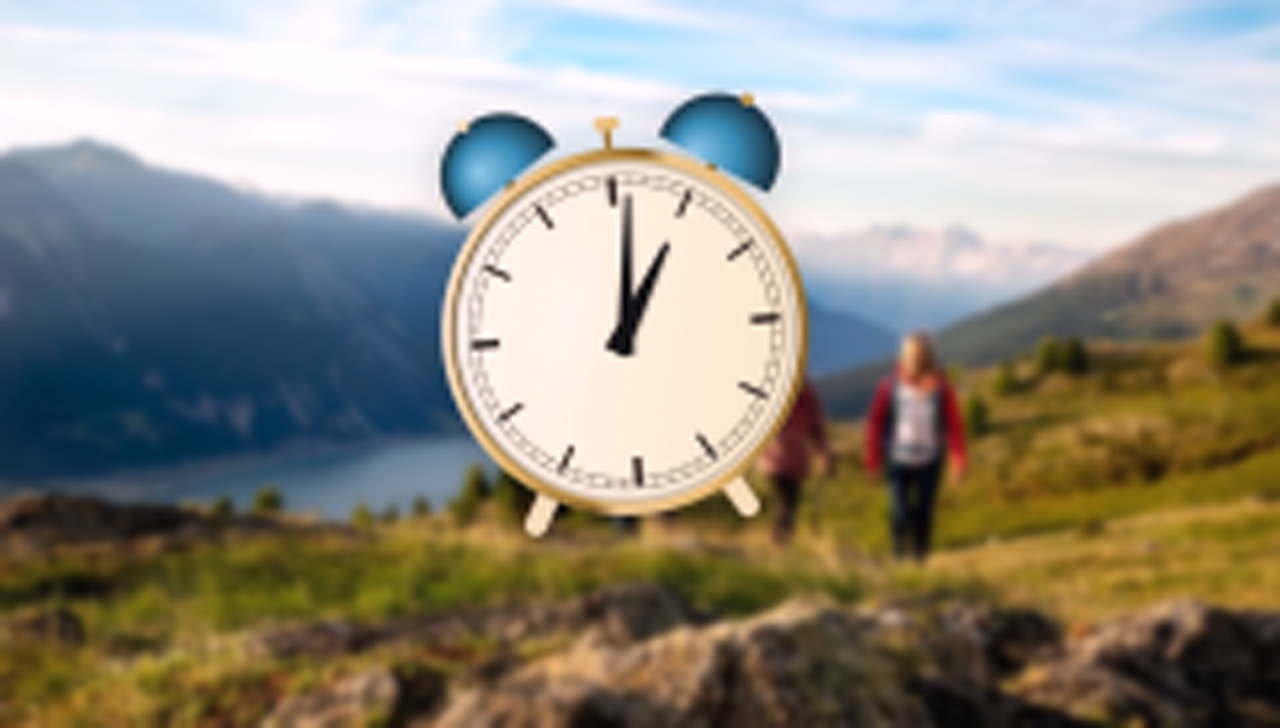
1.01
